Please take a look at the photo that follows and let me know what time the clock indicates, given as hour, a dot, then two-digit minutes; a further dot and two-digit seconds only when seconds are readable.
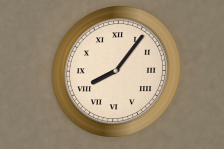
8.06
